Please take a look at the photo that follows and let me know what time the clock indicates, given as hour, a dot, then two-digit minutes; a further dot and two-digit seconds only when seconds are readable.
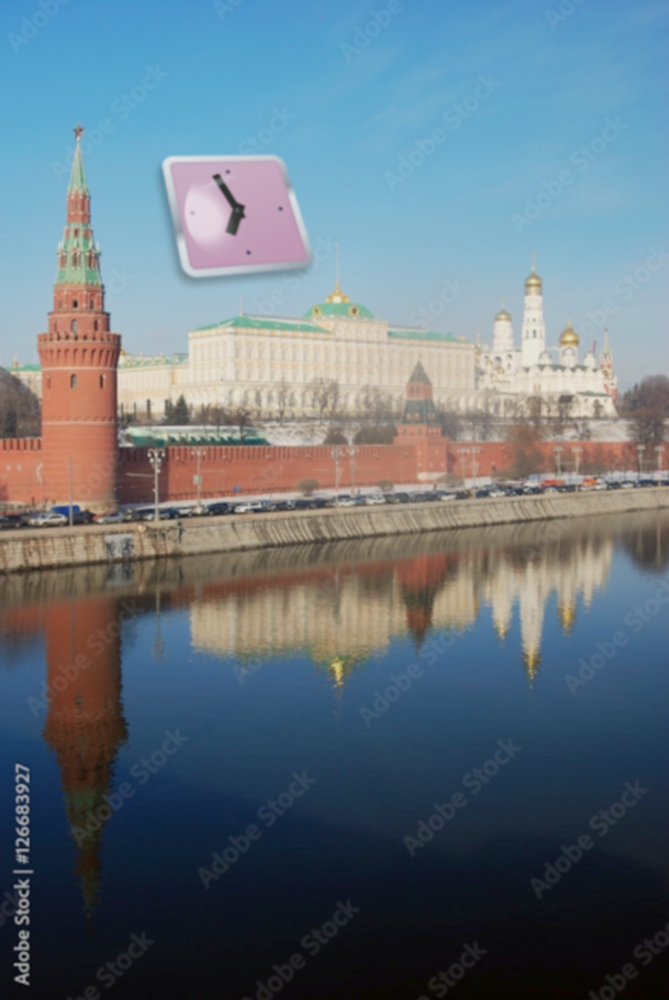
6.57
